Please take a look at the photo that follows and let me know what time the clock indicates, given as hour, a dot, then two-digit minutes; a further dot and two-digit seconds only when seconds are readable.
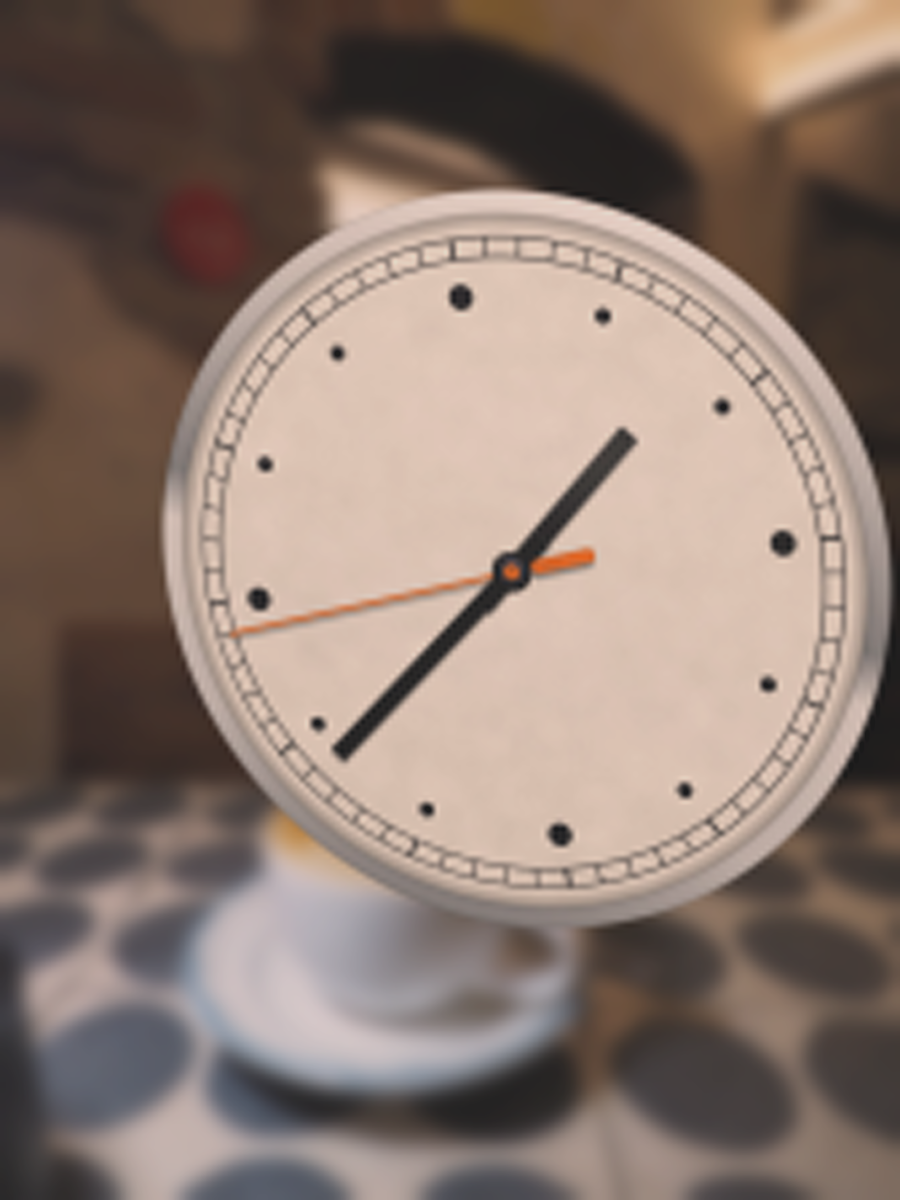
1.38.44
